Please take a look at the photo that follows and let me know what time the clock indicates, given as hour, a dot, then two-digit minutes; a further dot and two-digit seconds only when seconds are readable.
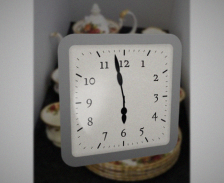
5.58
